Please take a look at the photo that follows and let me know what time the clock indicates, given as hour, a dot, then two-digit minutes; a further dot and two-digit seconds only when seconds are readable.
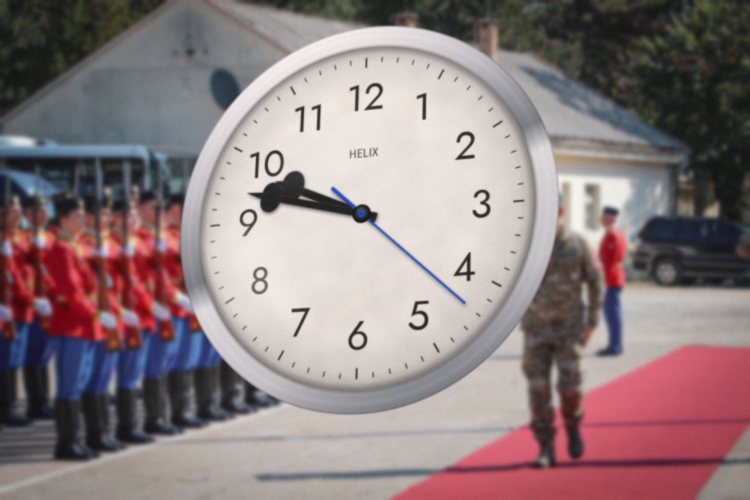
9.47.22
